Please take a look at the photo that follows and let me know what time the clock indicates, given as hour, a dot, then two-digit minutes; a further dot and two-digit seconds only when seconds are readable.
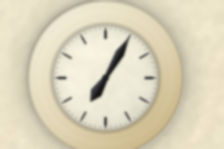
7.05
